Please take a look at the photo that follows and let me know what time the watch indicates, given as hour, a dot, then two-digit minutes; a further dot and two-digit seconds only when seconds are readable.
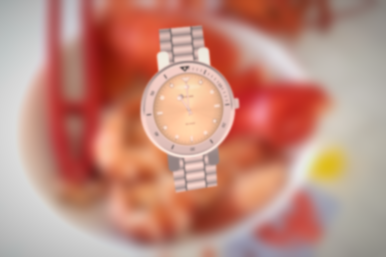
11.00
